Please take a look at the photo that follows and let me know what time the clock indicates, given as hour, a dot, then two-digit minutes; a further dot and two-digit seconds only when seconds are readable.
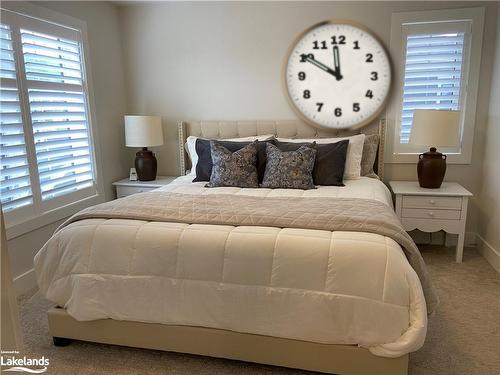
11.50
